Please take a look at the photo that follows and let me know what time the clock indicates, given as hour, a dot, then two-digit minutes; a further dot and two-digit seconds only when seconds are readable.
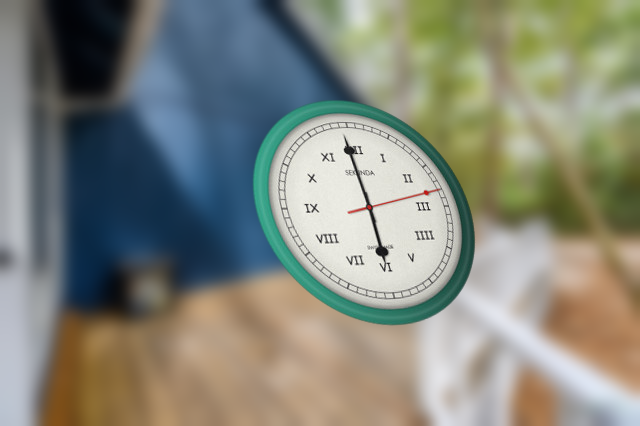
5.59.13
